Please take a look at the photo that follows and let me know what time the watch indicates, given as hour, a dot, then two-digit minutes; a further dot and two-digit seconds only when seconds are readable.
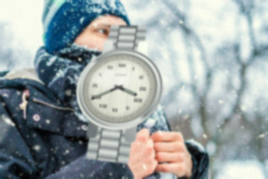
3.40
